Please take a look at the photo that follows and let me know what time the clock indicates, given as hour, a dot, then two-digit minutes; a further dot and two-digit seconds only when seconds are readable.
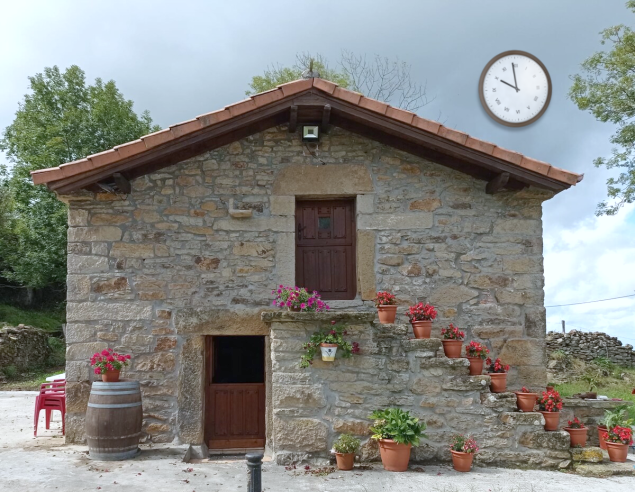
9.59
